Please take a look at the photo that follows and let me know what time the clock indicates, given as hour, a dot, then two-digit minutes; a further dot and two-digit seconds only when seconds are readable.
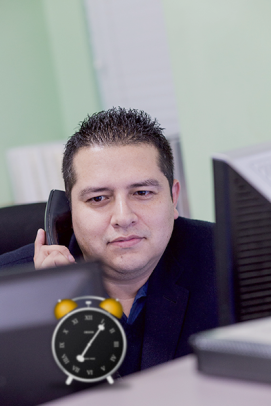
7.06
